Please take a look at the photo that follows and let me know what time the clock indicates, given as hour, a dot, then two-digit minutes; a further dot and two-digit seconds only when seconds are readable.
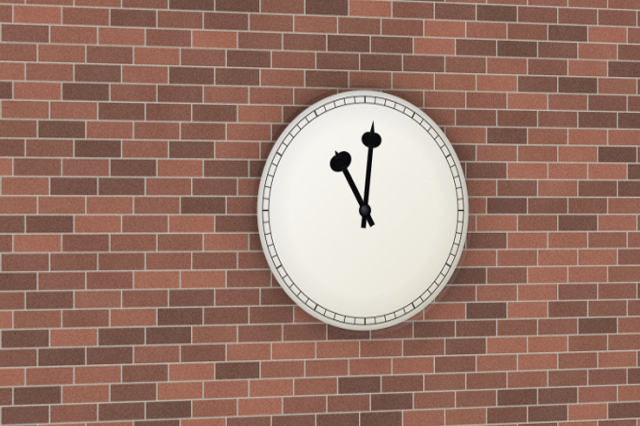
11.01
